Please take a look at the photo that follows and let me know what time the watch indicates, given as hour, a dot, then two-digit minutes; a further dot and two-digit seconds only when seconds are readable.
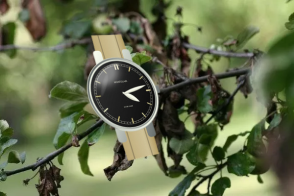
4.13
